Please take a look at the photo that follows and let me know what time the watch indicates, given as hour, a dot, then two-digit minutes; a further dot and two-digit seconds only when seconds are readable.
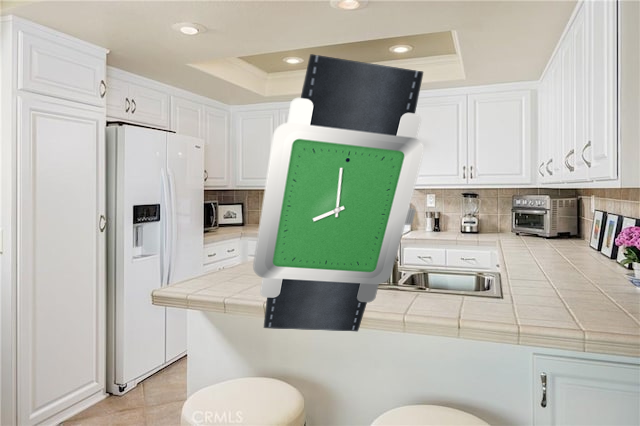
7.59
